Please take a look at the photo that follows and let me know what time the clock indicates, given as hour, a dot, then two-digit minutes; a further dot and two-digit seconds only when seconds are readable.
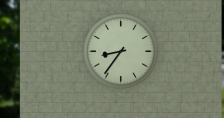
8.36
